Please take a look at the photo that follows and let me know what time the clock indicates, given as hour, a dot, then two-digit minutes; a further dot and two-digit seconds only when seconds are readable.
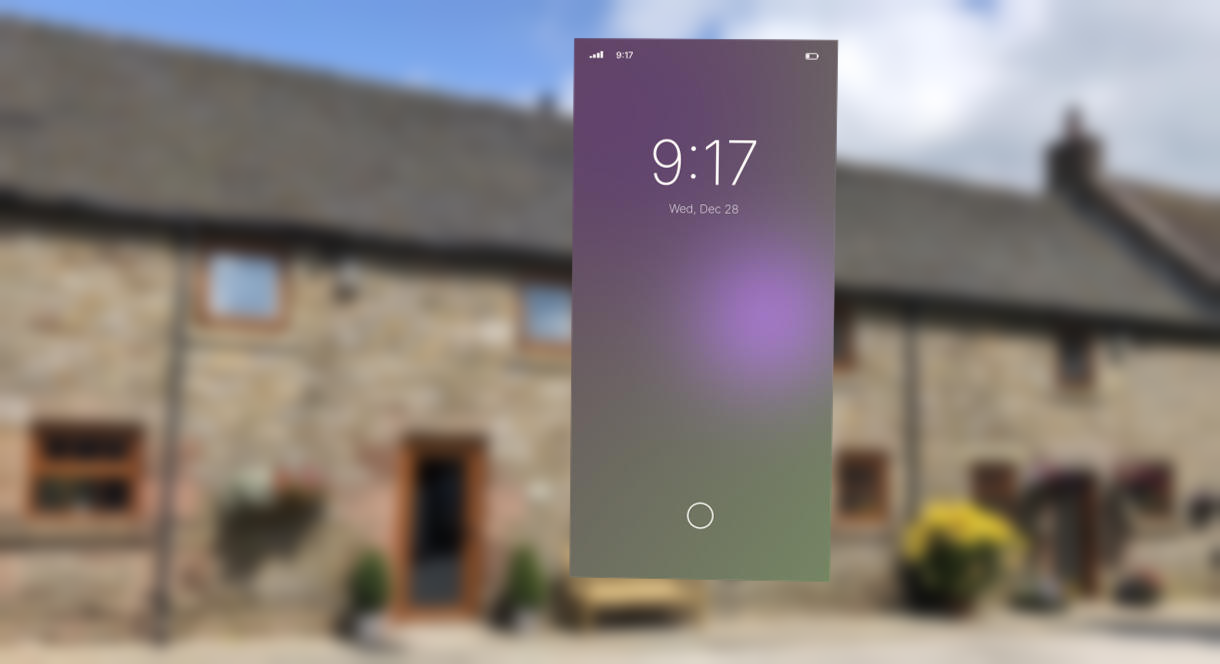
9.17
